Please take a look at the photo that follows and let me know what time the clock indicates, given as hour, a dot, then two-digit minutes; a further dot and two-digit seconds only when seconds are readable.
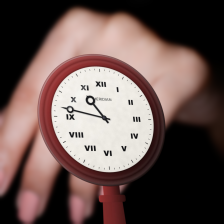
10.47
